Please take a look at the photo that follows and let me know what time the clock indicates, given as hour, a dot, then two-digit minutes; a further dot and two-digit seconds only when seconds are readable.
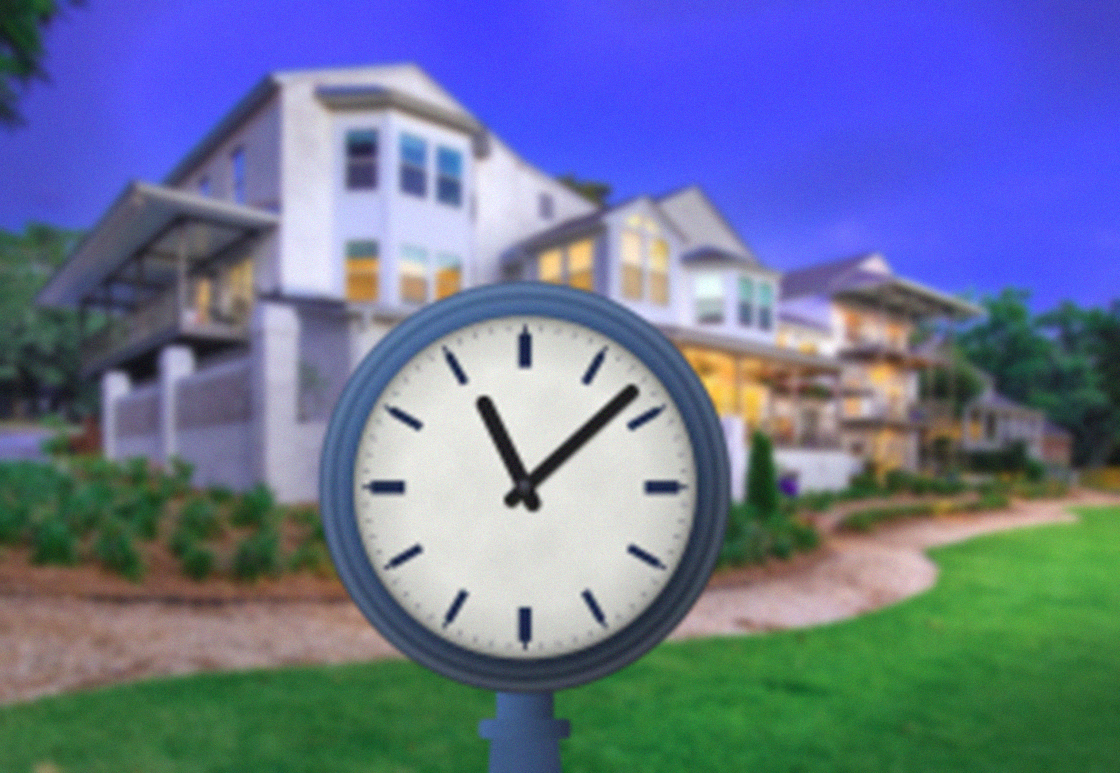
11.08
